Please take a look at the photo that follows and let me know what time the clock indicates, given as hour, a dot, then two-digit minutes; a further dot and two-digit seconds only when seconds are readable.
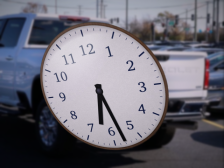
6.28
